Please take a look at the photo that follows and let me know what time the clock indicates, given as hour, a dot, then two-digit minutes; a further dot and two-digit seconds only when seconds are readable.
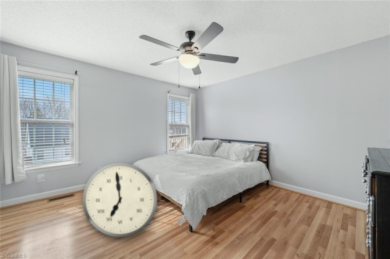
6.59
